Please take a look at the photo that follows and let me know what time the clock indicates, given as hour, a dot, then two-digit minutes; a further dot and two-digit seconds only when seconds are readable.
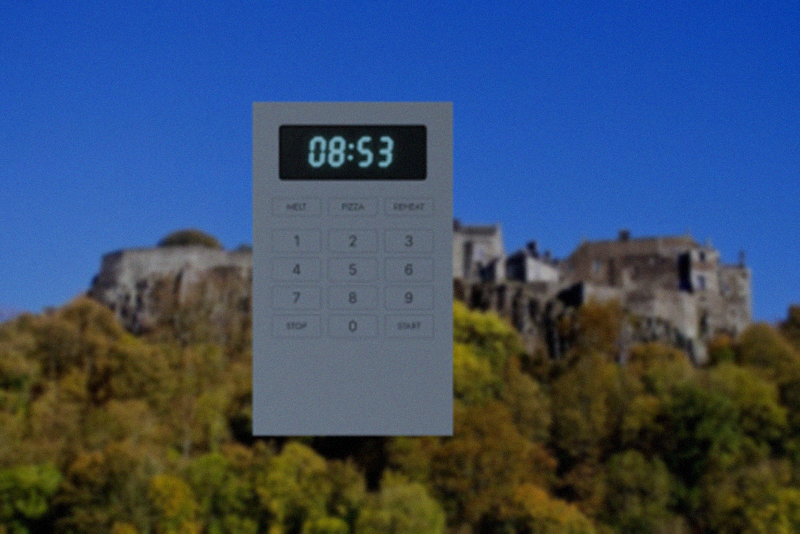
8.53
